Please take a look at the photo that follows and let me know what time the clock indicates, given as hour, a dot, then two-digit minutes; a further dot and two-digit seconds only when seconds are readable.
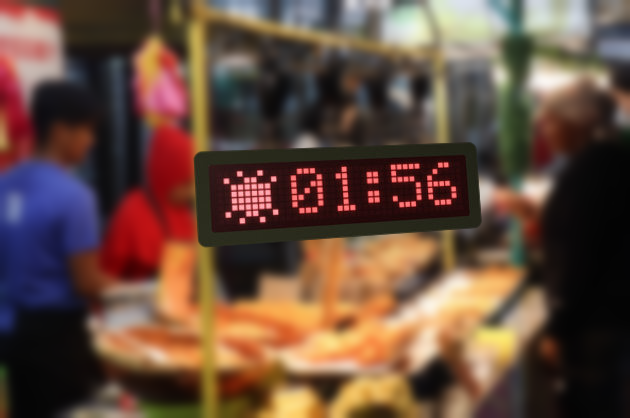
1.56
